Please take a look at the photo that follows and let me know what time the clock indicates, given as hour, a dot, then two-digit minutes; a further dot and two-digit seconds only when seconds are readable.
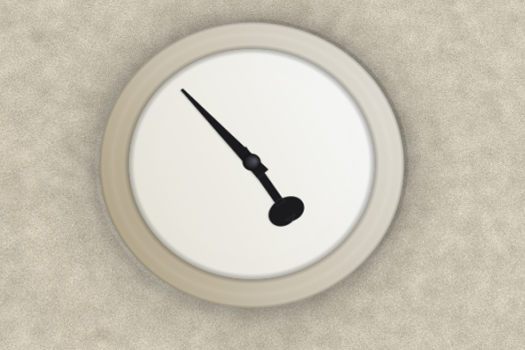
4.53
